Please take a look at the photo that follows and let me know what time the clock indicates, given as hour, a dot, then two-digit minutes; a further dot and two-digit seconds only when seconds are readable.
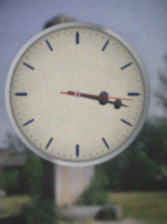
3.17.16
